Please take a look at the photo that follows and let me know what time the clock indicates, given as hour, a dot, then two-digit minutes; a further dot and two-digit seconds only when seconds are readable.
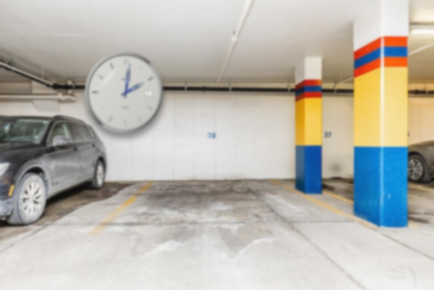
2.01
